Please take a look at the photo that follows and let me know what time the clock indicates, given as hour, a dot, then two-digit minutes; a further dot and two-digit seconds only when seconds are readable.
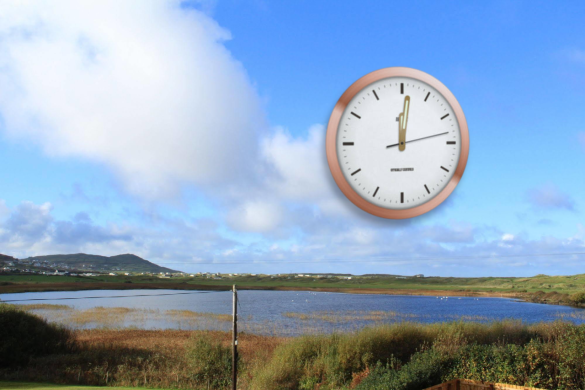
12.01.13
